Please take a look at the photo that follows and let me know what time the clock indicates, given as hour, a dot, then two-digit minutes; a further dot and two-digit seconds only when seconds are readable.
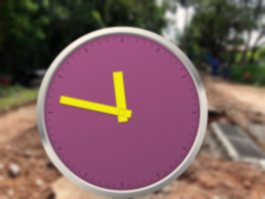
11.47
